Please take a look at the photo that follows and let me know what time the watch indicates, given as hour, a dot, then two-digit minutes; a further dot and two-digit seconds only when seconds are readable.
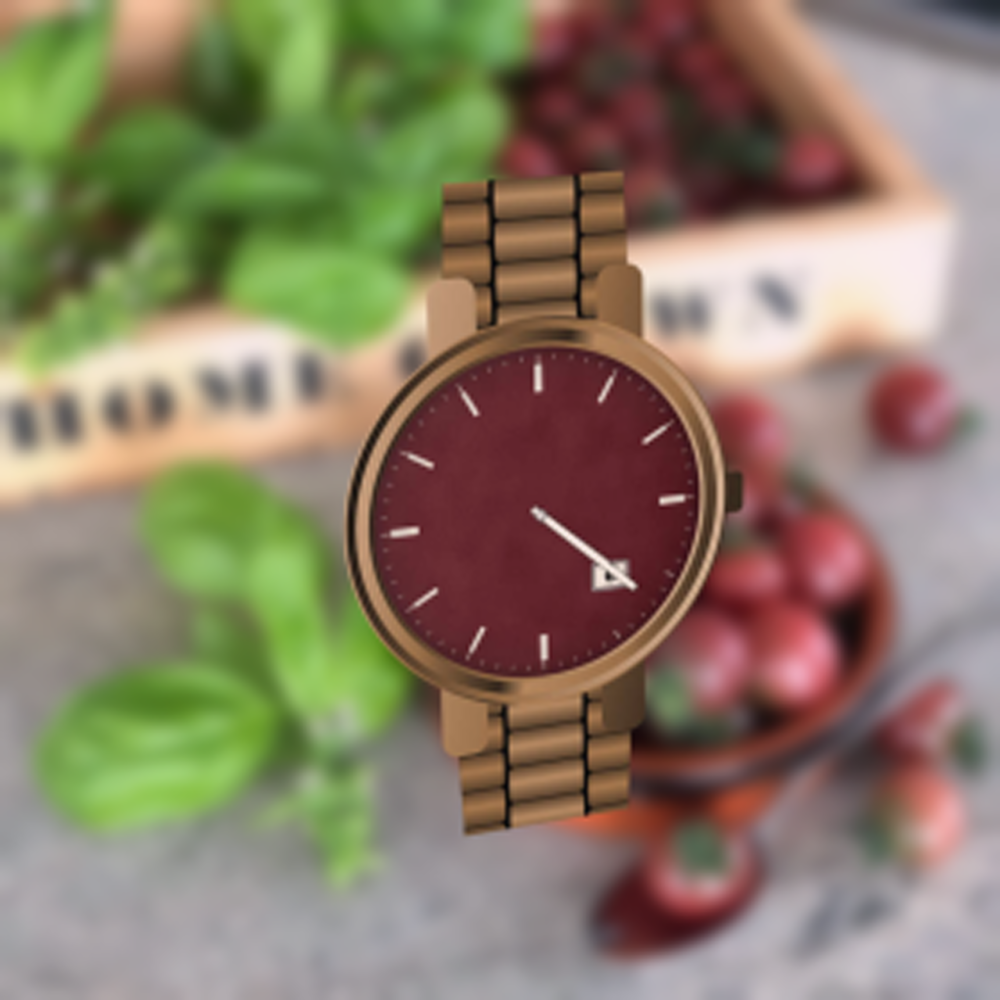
4.22
